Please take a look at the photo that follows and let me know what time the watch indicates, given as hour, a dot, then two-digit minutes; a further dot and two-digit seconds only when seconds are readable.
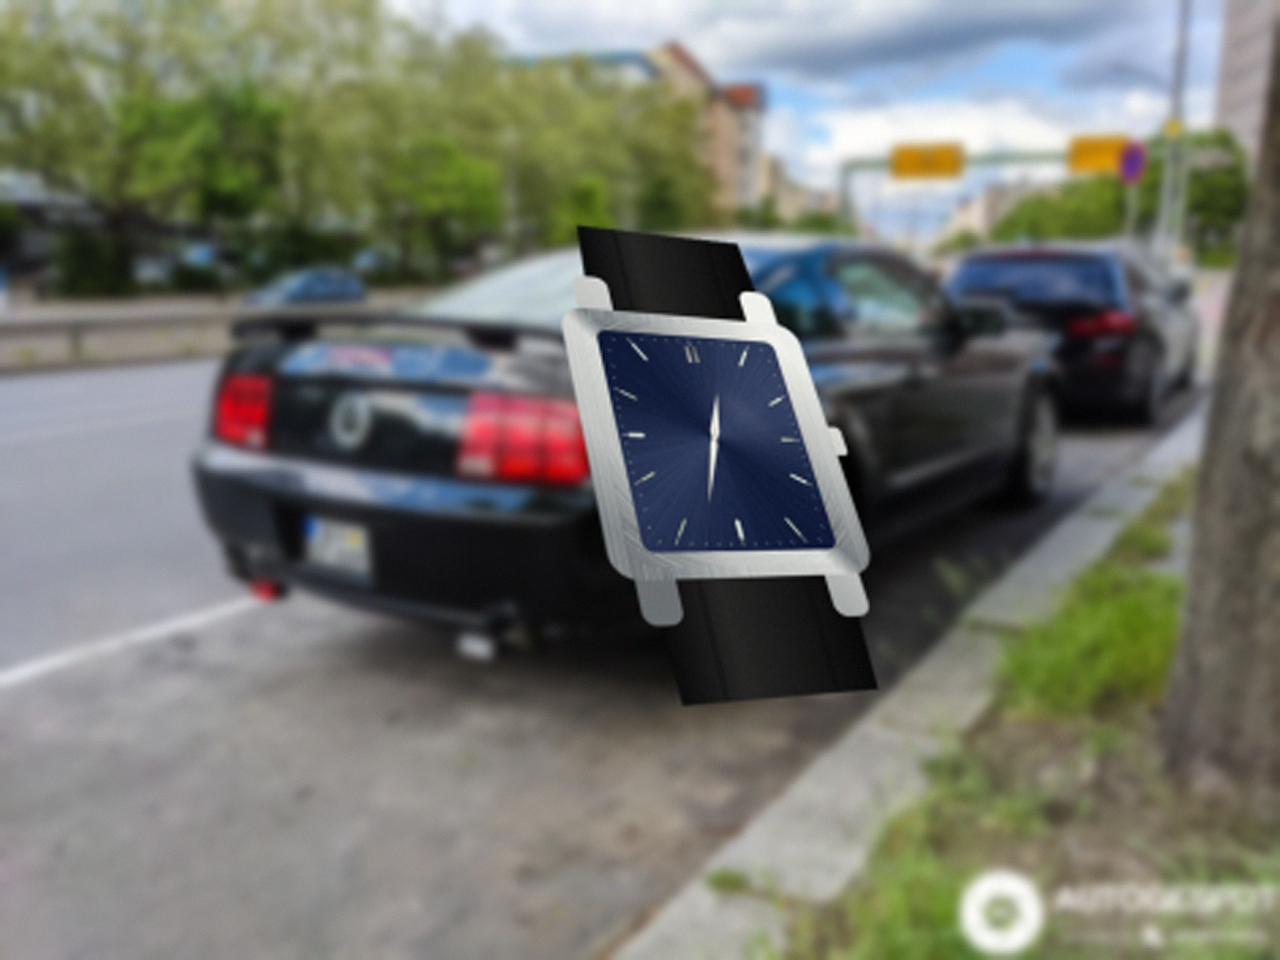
12.33
